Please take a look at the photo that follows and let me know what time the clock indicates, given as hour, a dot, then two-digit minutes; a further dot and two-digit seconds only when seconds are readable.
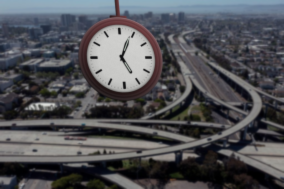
5.04
